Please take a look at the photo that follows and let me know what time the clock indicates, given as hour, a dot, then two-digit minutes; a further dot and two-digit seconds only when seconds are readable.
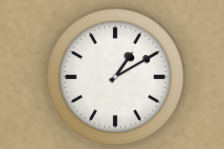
1.10
